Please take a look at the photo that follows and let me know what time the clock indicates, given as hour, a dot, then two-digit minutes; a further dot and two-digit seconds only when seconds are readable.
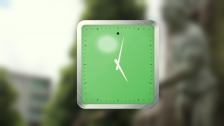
5.02
